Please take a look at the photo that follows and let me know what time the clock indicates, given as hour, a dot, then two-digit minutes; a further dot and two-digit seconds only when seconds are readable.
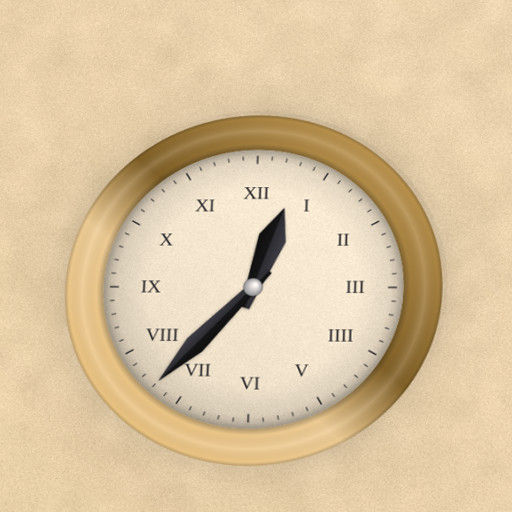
12.37
